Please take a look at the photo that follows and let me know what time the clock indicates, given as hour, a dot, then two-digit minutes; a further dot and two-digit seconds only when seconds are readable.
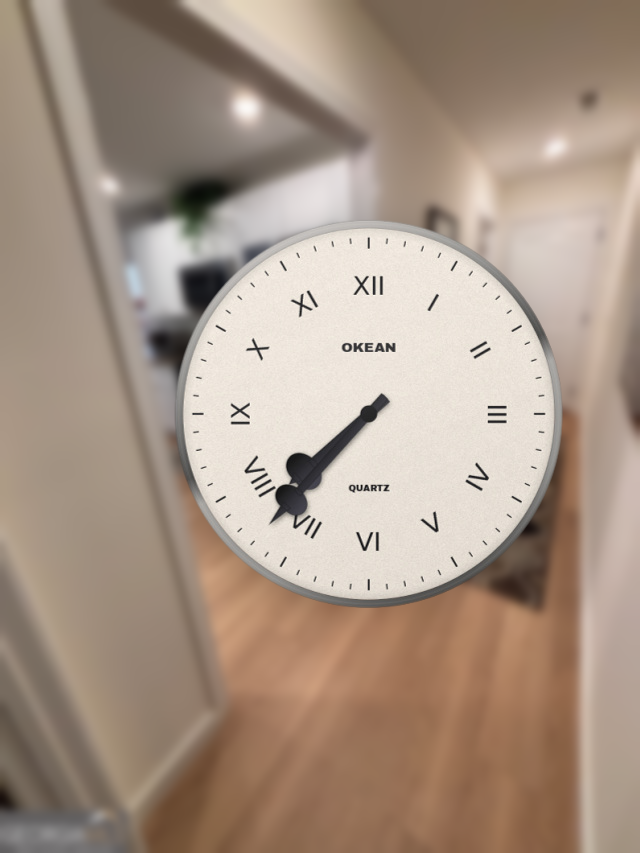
7.37
